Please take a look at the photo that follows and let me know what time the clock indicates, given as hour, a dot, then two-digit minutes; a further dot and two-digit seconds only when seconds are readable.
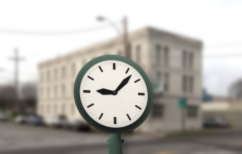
9.07
